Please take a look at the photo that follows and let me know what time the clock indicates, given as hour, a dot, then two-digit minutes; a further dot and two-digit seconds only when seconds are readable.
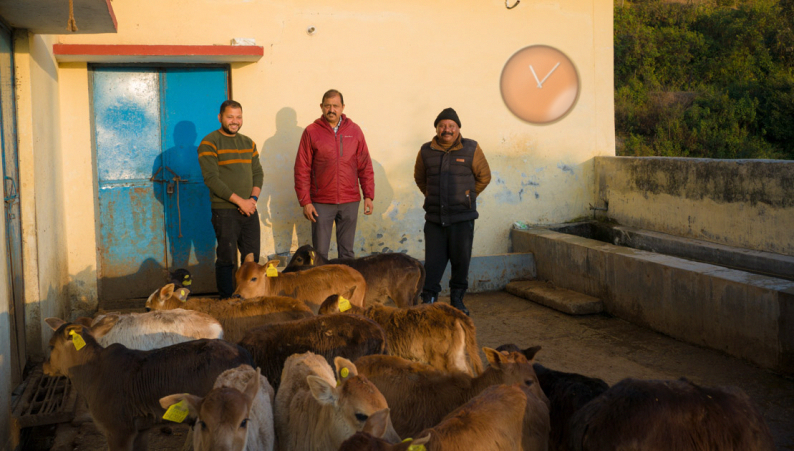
11.07
